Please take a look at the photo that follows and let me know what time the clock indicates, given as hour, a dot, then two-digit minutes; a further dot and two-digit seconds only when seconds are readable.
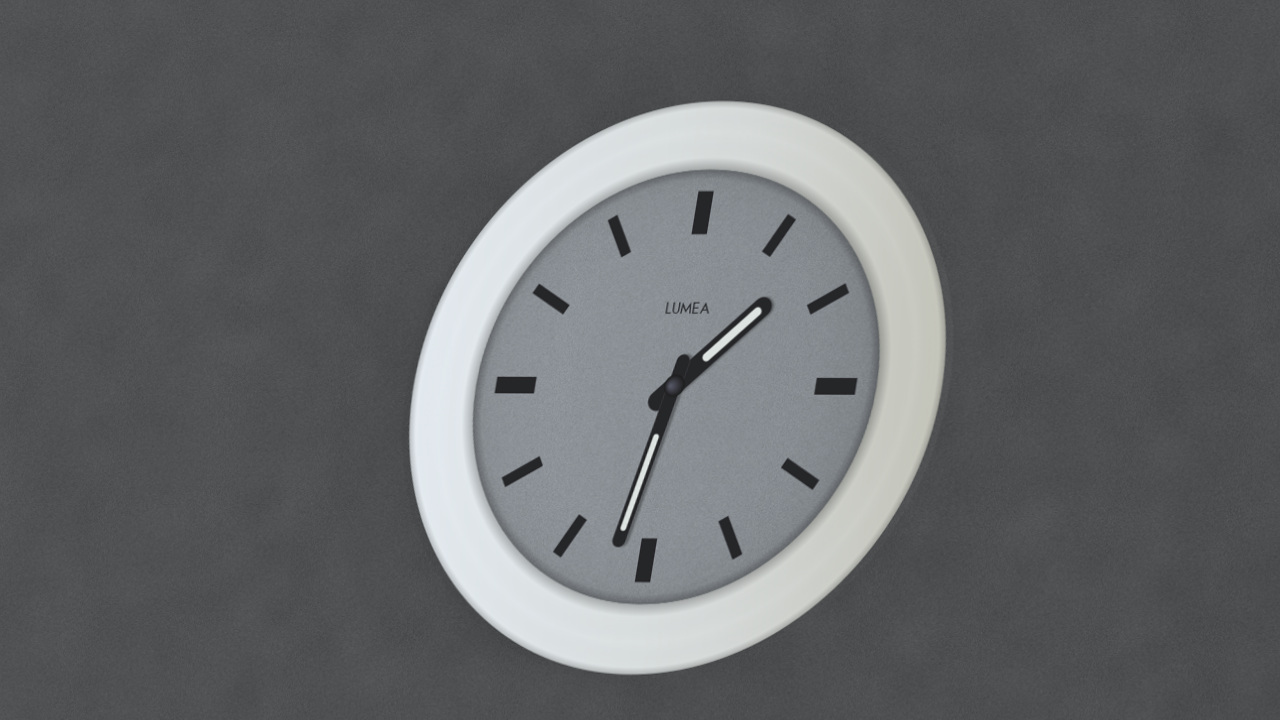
1.32
